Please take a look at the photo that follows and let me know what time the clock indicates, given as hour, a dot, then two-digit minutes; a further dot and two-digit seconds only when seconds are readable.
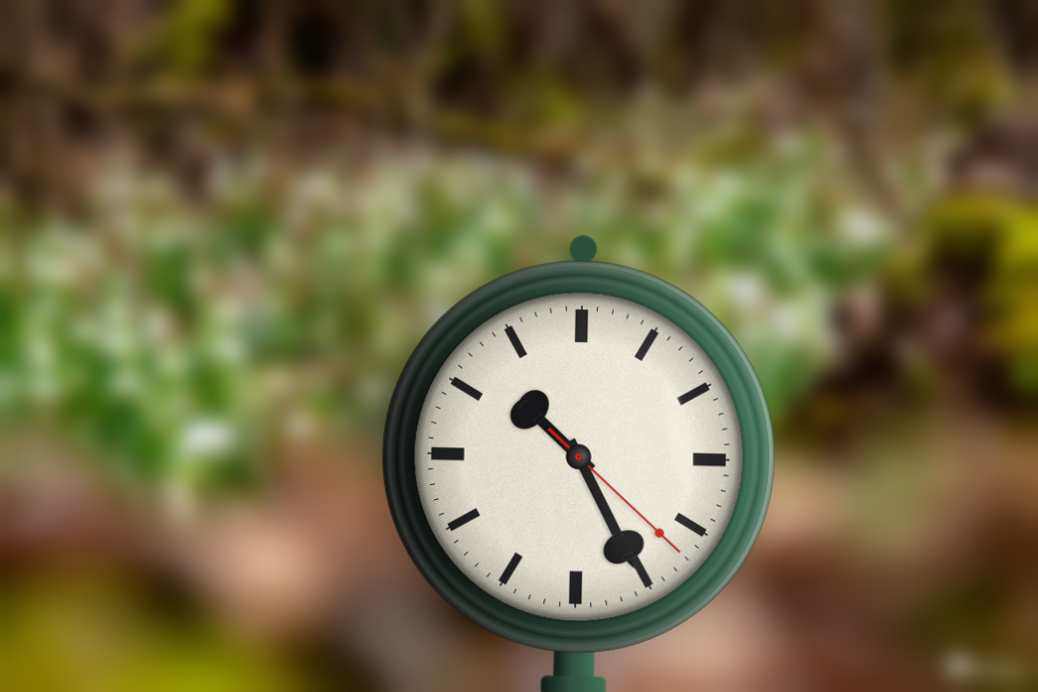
10.25.22
